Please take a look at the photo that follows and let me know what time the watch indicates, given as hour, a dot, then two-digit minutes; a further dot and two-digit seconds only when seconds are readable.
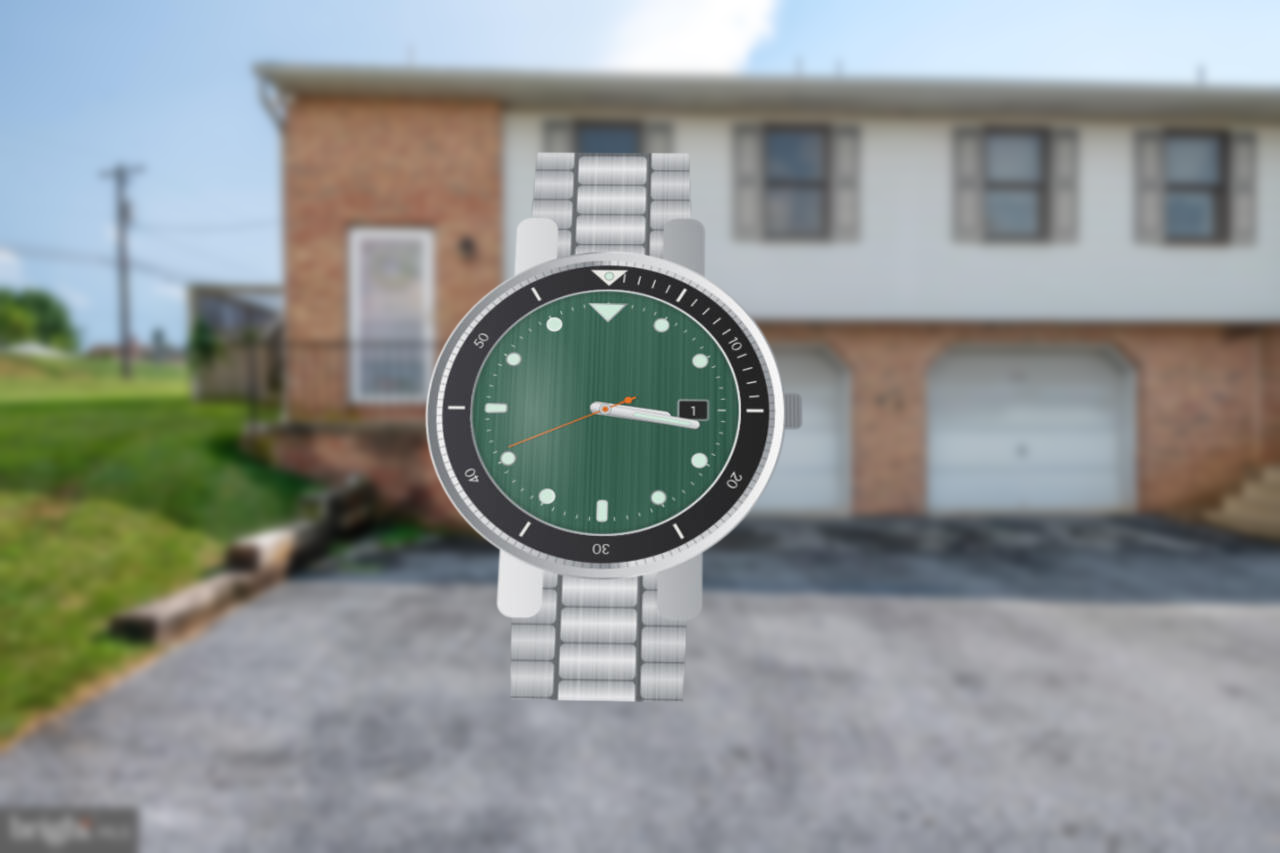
3.16.41
